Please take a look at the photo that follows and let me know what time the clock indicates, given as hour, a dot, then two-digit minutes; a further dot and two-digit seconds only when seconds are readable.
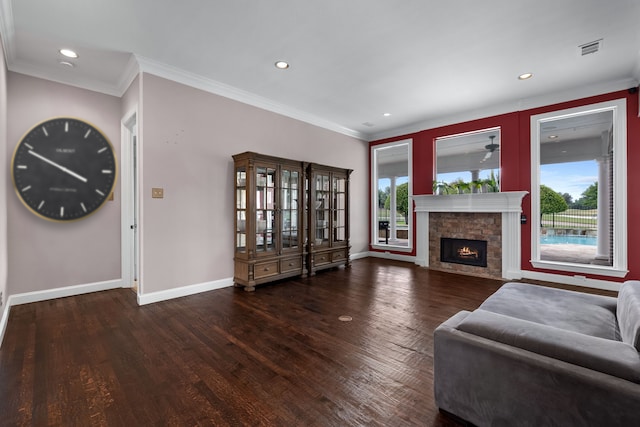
3.49
